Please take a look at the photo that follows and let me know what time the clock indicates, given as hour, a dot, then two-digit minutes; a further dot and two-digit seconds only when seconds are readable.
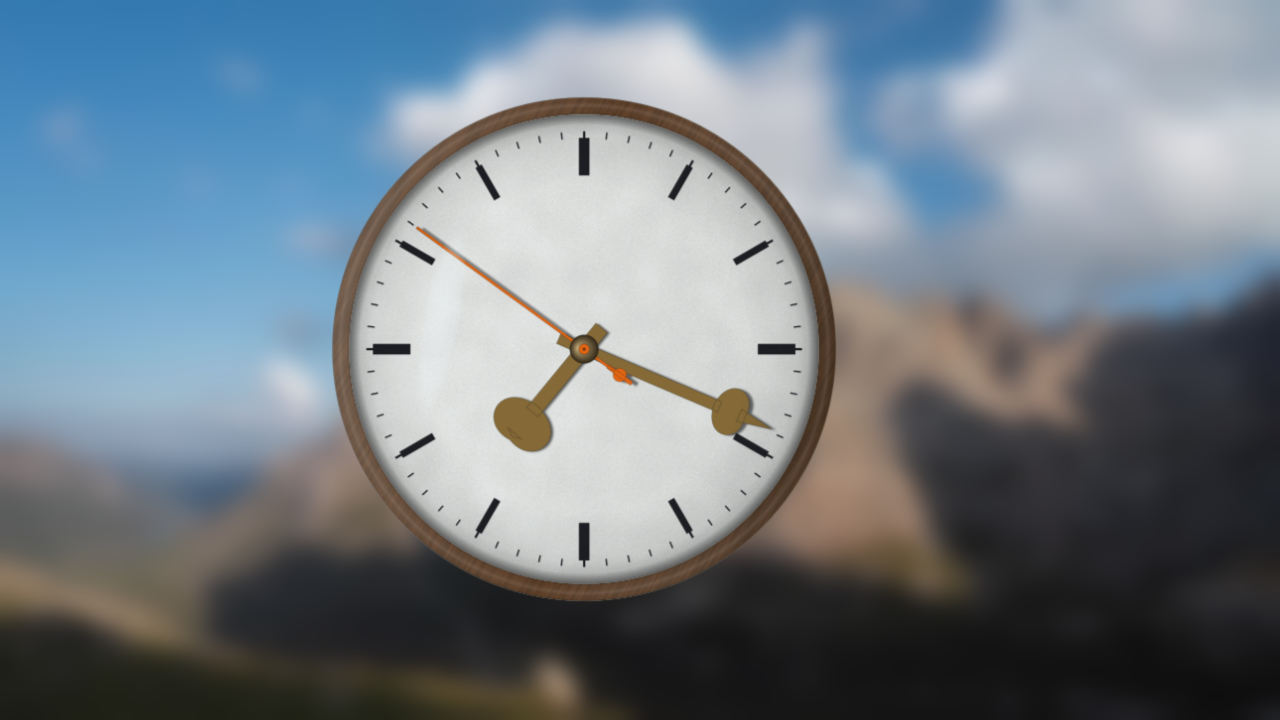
7.18.51
